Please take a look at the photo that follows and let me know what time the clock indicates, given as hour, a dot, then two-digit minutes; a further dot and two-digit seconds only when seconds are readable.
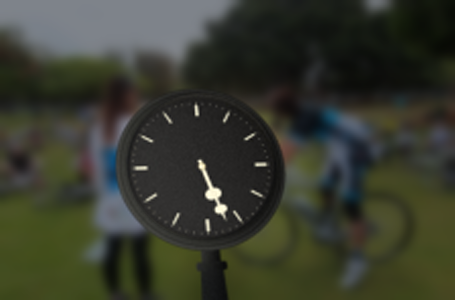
5.27
